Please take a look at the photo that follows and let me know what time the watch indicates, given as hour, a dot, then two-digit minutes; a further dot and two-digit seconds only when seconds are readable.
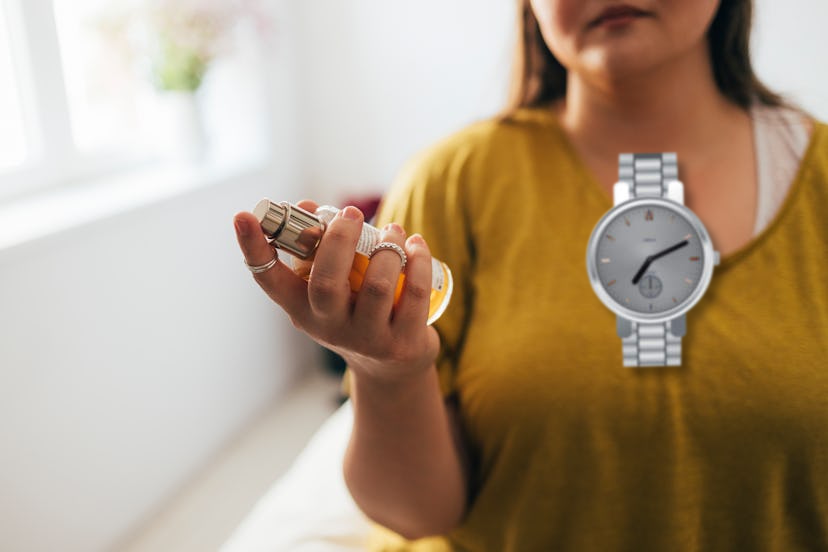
7.11
